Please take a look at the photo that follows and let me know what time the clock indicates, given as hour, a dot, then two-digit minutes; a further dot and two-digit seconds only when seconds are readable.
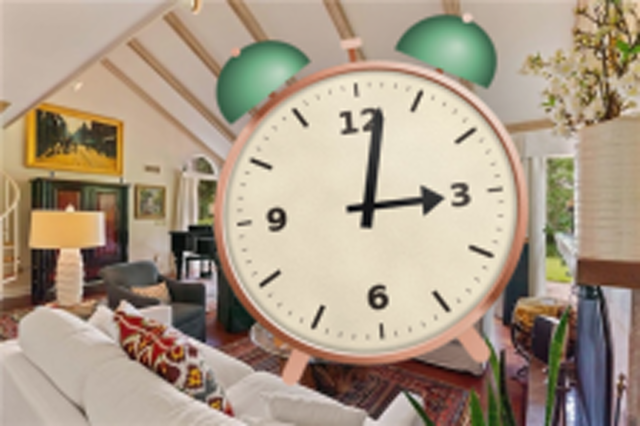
3.02
